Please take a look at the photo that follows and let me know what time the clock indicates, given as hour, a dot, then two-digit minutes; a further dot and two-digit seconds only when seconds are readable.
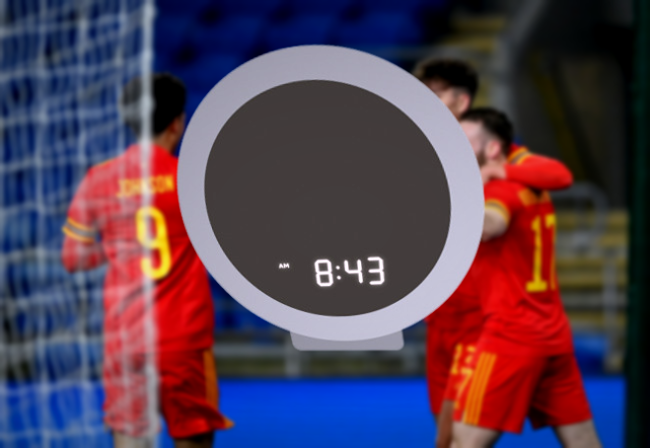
8.43
